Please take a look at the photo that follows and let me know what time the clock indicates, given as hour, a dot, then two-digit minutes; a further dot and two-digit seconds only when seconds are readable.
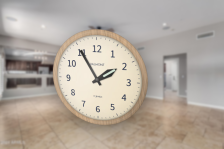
1.55
